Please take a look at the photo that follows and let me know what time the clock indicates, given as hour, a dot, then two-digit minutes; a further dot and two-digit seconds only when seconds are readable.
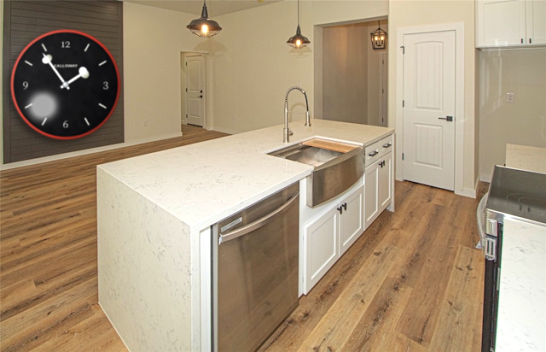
1.54
